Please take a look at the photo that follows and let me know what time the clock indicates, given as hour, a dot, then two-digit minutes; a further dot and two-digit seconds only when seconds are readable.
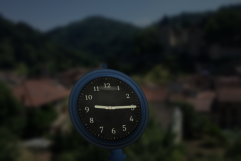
9.15
